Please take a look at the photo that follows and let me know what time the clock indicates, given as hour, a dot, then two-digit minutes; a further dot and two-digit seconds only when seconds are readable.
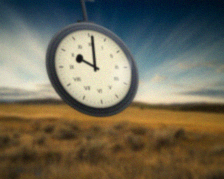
10.01
